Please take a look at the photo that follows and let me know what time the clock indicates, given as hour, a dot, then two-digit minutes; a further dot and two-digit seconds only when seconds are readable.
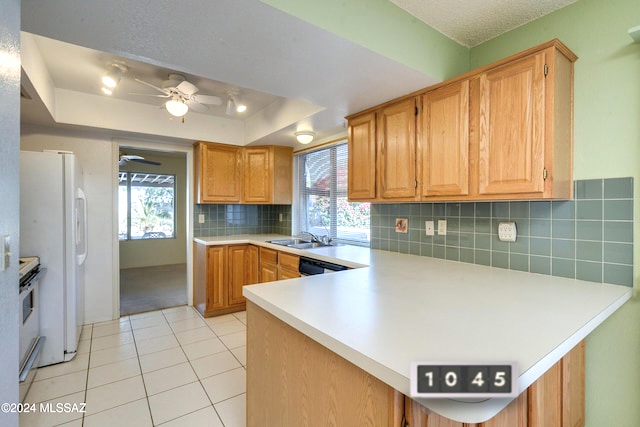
10.45
